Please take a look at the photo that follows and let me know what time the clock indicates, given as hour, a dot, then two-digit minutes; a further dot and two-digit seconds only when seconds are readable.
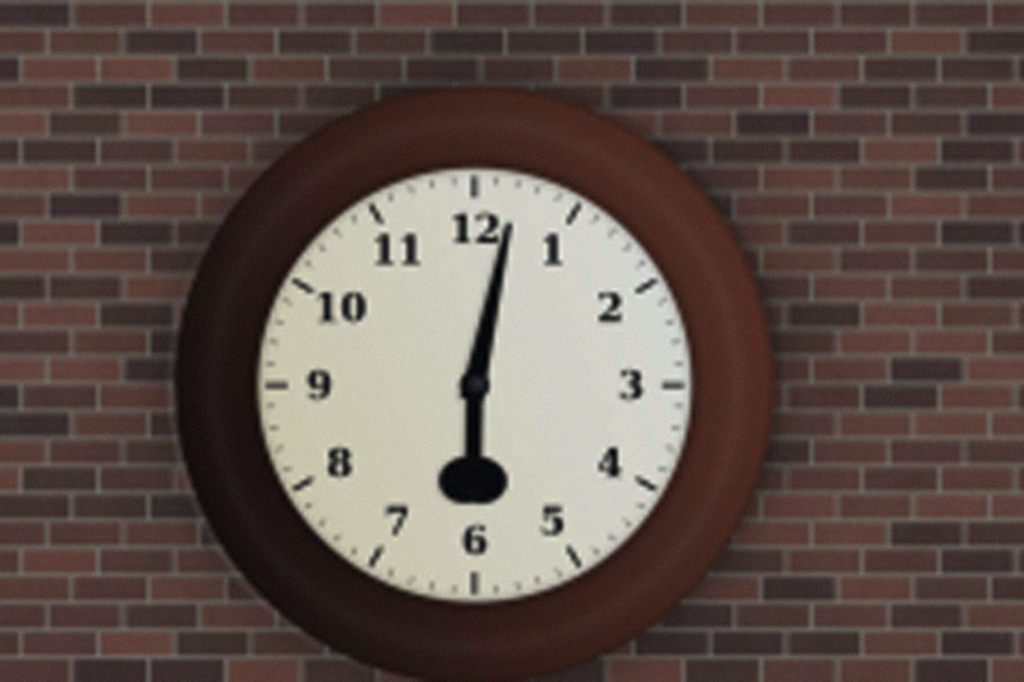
6.02
